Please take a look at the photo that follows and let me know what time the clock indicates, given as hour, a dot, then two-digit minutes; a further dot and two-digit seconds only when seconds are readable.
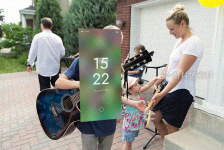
15.22
